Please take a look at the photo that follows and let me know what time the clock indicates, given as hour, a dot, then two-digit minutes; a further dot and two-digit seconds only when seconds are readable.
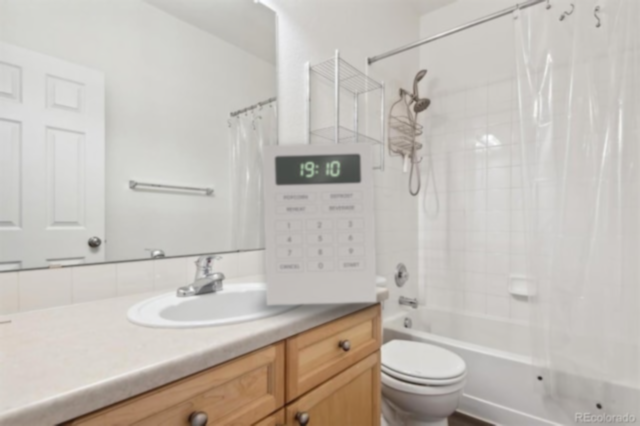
19.10
